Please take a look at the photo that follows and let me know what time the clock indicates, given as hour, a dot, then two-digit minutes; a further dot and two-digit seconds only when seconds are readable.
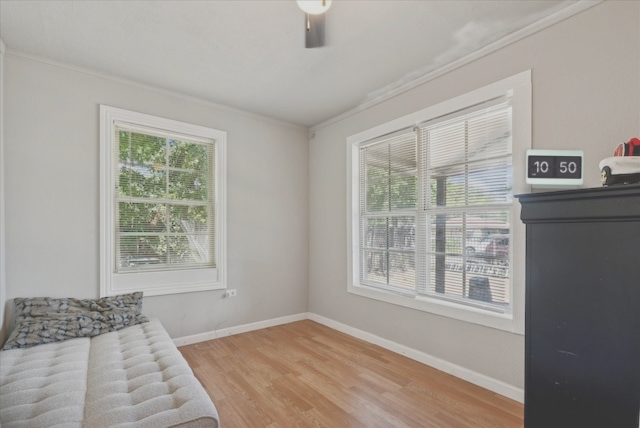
10.50
